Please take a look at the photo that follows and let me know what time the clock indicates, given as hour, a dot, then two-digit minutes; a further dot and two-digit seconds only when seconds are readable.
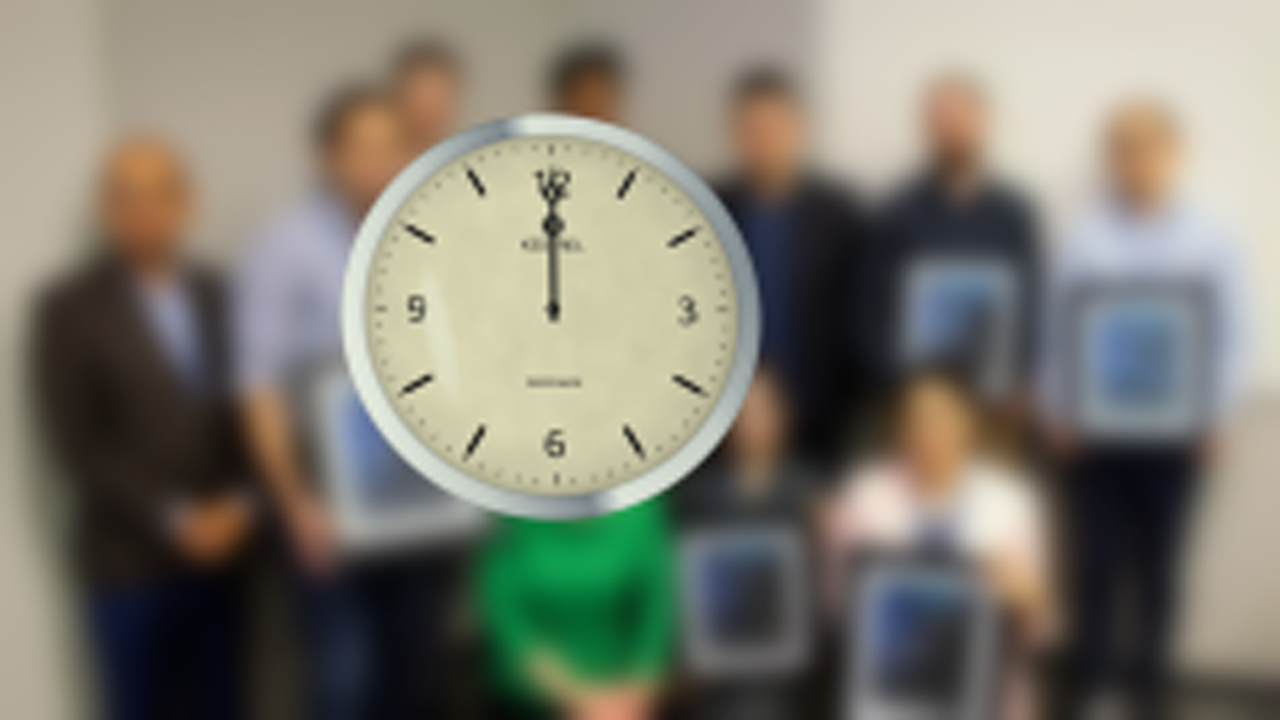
12.00
